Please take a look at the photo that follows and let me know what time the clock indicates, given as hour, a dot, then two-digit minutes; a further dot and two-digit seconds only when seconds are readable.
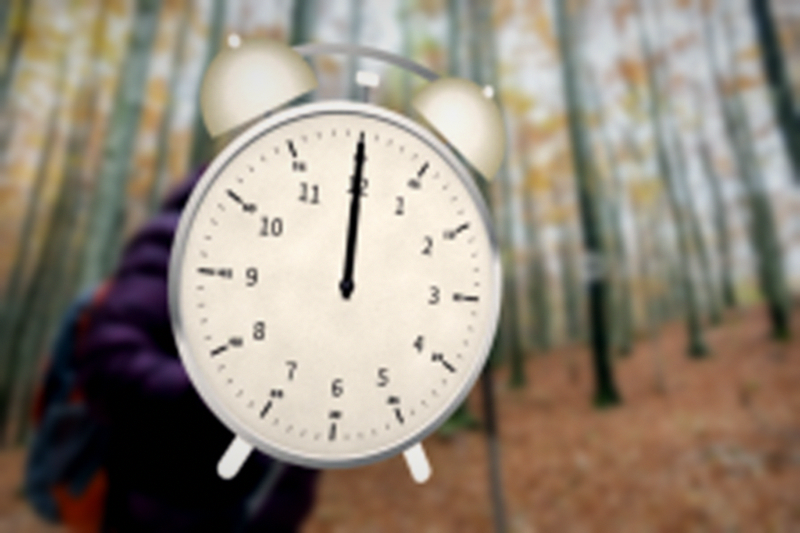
12.00
